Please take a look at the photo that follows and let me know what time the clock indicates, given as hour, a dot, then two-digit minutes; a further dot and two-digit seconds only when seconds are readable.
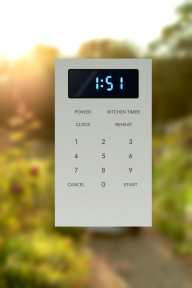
1.51
